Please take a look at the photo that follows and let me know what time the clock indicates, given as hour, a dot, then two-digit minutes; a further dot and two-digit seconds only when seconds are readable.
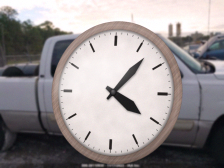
4.07
